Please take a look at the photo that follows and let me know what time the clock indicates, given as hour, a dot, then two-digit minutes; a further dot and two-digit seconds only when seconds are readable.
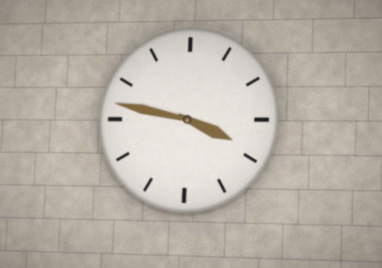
3.47
